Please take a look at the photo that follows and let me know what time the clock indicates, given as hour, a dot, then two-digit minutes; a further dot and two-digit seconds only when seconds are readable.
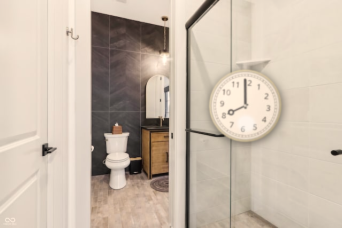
7.59
